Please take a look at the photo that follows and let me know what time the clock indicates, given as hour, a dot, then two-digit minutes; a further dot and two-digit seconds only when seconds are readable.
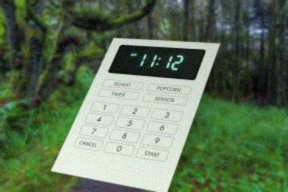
11.12
